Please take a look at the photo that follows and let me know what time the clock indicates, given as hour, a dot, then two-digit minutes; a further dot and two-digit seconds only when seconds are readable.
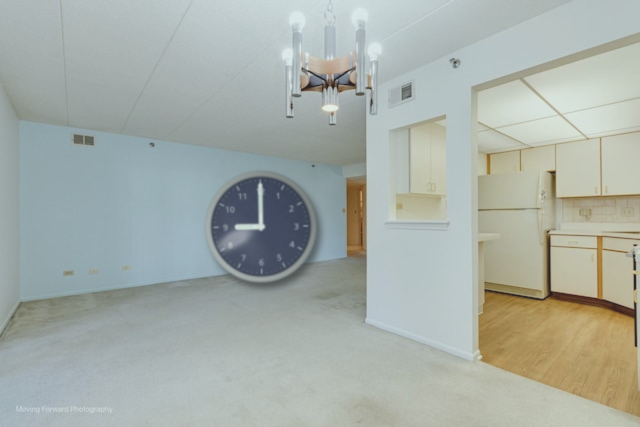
9.00
